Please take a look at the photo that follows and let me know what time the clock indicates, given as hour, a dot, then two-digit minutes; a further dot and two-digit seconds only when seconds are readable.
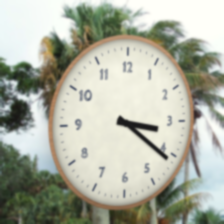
3.21
